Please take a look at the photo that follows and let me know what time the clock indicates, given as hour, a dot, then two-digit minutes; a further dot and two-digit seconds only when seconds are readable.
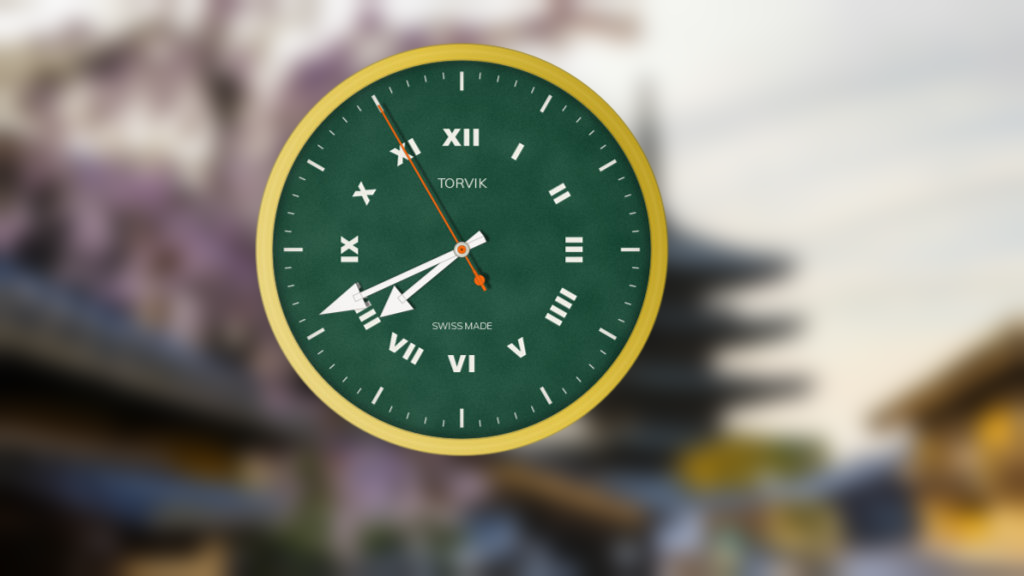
7.40.55
